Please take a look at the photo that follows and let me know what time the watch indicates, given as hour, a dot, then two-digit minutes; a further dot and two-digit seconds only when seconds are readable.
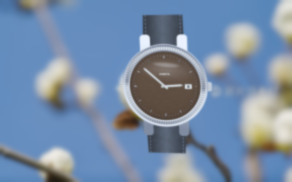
2.52
